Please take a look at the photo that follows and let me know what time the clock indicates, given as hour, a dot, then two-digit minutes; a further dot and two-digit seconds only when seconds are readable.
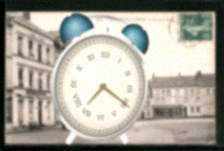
7.20
